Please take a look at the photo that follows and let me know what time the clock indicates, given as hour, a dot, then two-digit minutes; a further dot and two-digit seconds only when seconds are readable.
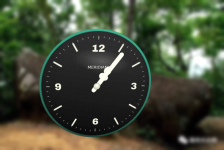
1.06
